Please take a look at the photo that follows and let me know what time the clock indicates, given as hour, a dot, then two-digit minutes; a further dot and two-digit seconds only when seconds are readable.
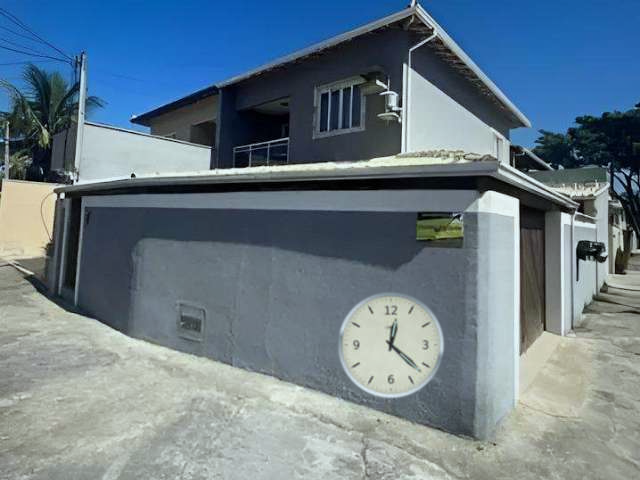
12.22
